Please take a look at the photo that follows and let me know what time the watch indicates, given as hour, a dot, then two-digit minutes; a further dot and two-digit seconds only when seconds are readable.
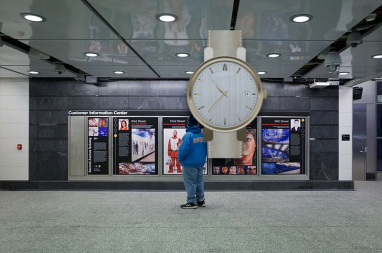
10.37
